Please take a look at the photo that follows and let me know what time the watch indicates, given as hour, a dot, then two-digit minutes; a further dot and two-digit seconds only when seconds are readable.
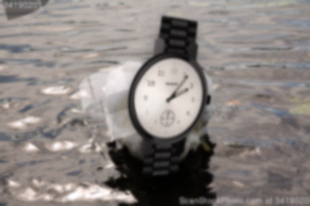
2.06
